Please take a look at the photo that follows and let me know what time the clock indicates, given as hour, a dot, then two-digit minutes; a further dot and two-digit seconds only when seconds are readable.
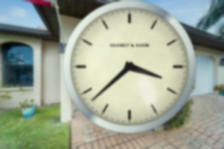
3.38
